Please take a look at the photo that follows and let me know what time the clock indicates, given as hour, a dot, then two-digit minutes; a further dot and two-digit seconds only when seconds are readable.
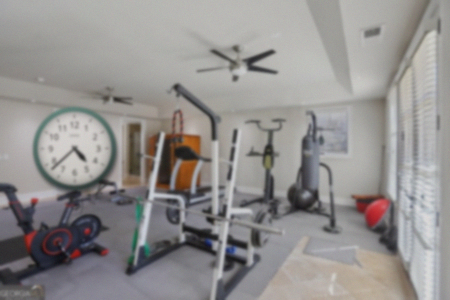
4.38
